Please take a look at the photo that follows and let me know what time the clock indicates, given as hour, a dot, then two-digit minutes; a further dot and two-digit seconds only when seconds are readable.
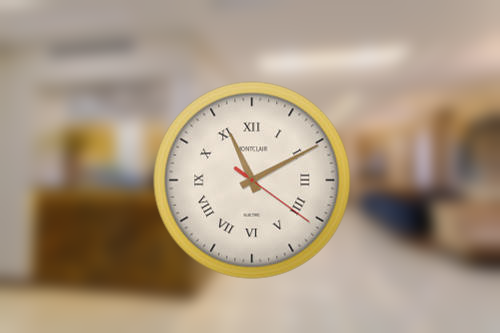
11.10.21
